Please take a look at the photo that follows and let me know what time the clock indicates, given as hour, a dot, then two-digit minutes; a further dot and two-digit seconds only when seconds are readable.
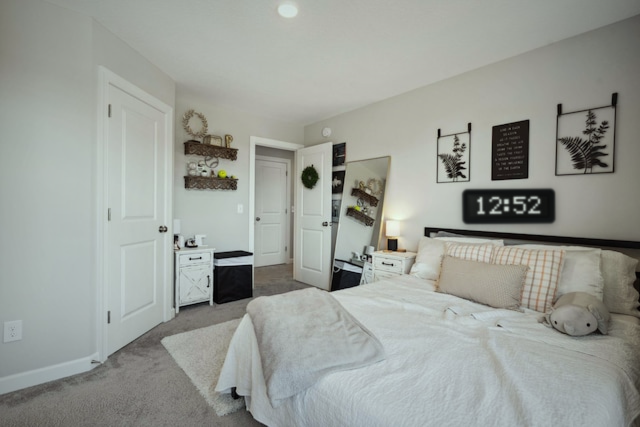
12.52
